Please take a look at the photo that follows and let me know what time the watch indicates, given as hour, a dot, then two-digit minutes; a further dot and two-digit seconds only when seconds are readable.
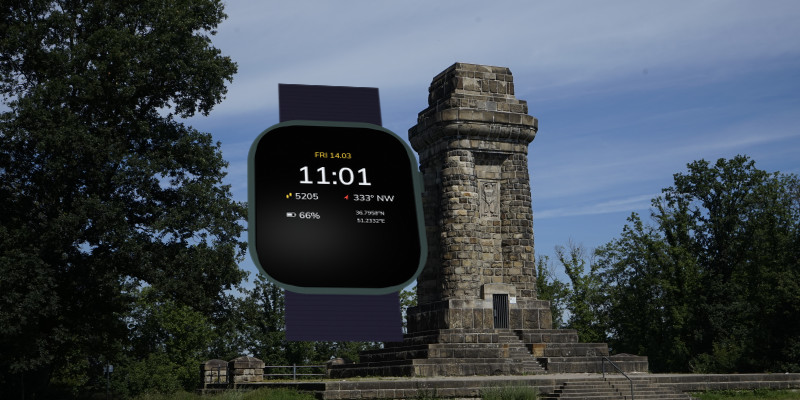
11.01
